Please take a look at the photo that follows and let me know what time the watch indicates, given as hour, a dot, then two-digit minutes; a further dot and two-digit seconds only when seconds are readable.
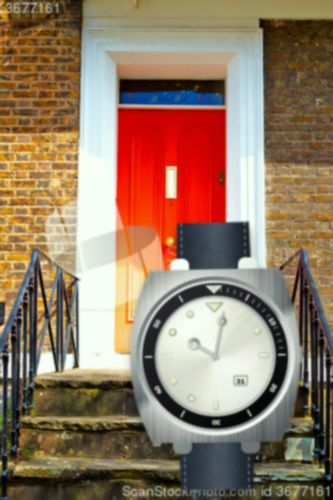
10.02
